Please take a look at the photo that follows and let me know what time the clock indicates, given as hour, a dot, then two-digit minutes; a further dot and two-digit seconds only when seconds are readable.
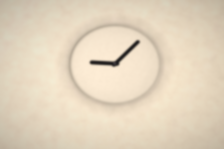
9.07
